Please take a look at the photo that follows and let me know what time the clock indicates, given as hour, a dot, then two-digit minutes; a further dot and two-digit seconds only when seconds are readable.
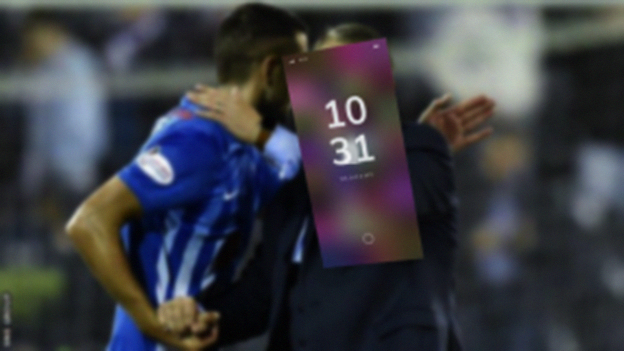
10.31
